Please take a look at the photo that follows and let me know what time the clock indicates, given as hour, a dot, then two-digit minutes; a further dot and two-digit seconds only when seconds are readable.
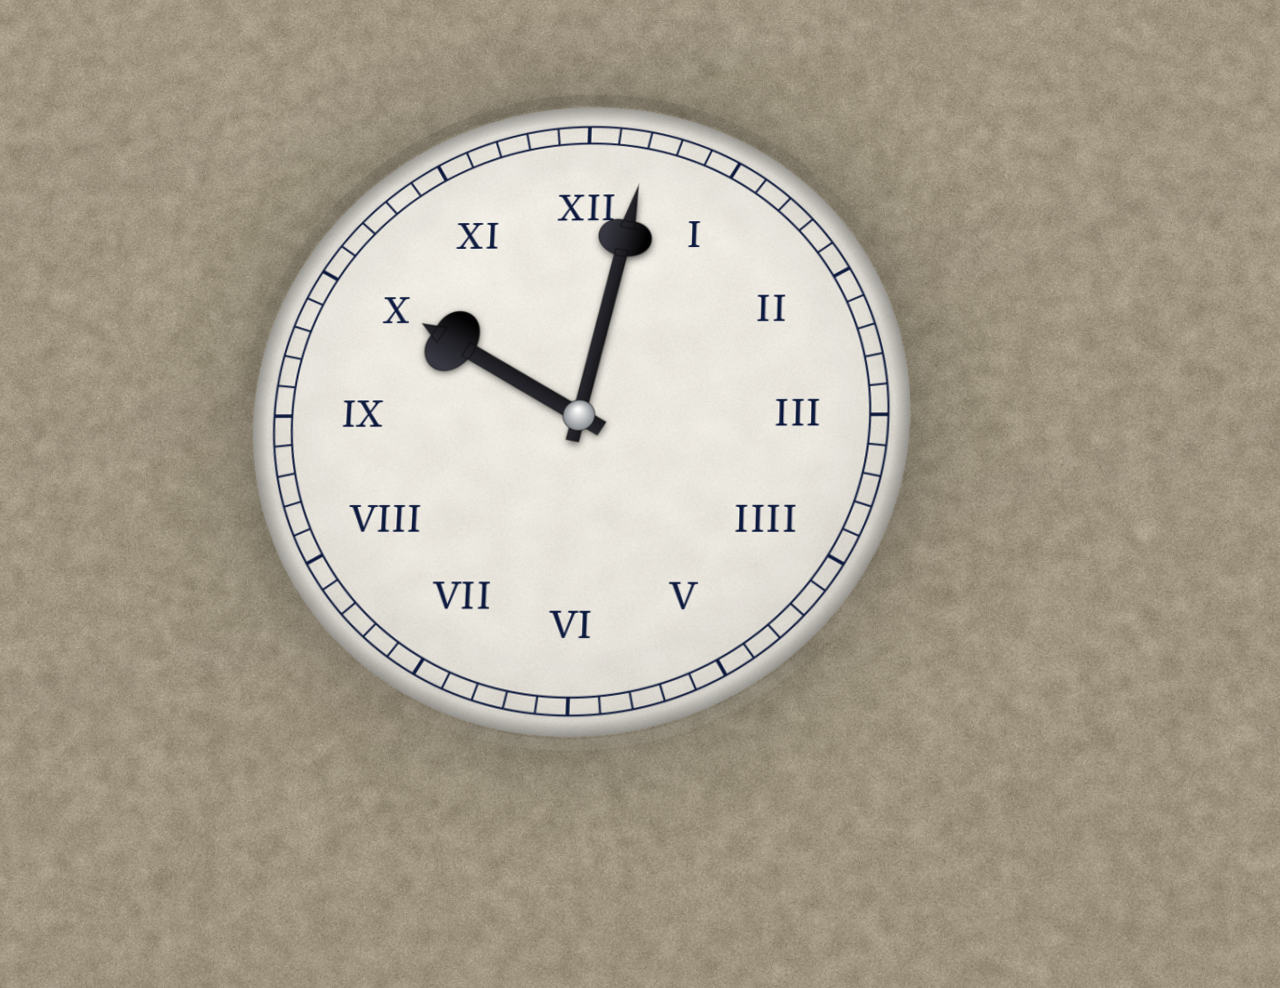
10.02
